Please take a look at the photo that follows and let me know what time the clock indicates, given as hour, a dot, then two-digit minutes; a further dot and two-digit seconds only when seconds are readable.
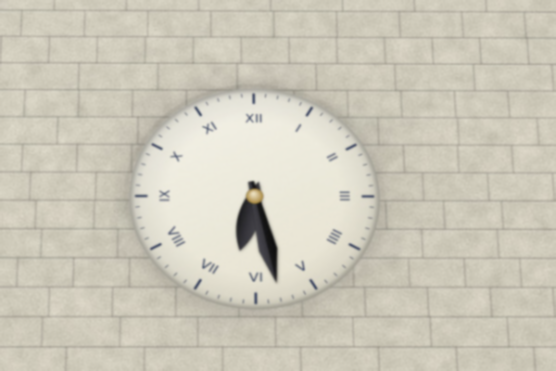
6.28
